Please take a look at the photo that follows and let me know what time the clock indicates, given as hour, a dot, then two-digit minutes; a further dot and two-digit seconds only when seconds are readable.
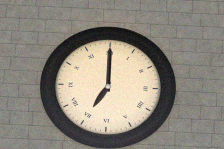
7.00
